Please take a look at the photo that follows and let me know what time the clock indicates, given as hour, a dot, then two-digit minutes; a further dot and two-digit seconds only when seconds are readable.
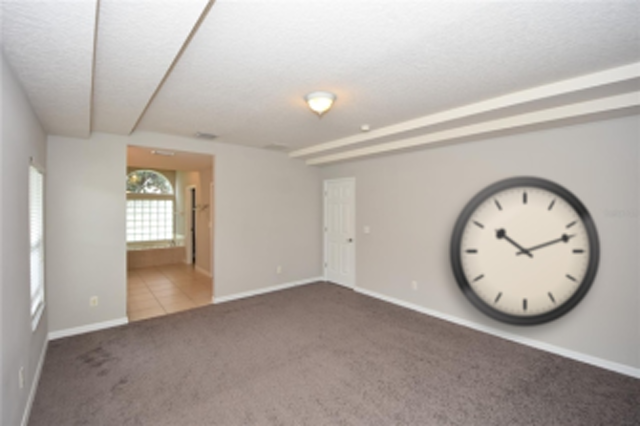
10.12
